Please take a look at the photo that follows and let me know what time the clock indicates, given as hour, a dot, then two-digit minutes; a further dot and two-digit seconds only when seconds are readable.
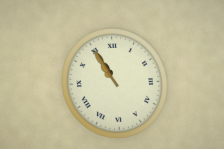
10.55
